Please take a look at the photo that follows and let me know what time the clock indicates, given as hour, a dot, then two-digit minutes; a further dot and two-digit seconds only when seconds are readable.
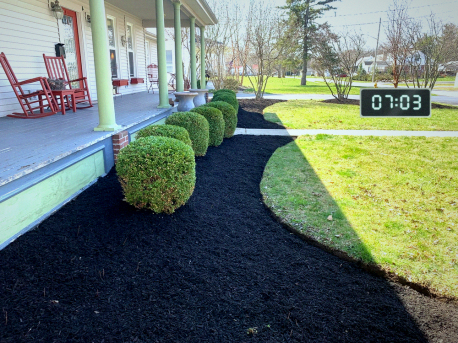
7.03
